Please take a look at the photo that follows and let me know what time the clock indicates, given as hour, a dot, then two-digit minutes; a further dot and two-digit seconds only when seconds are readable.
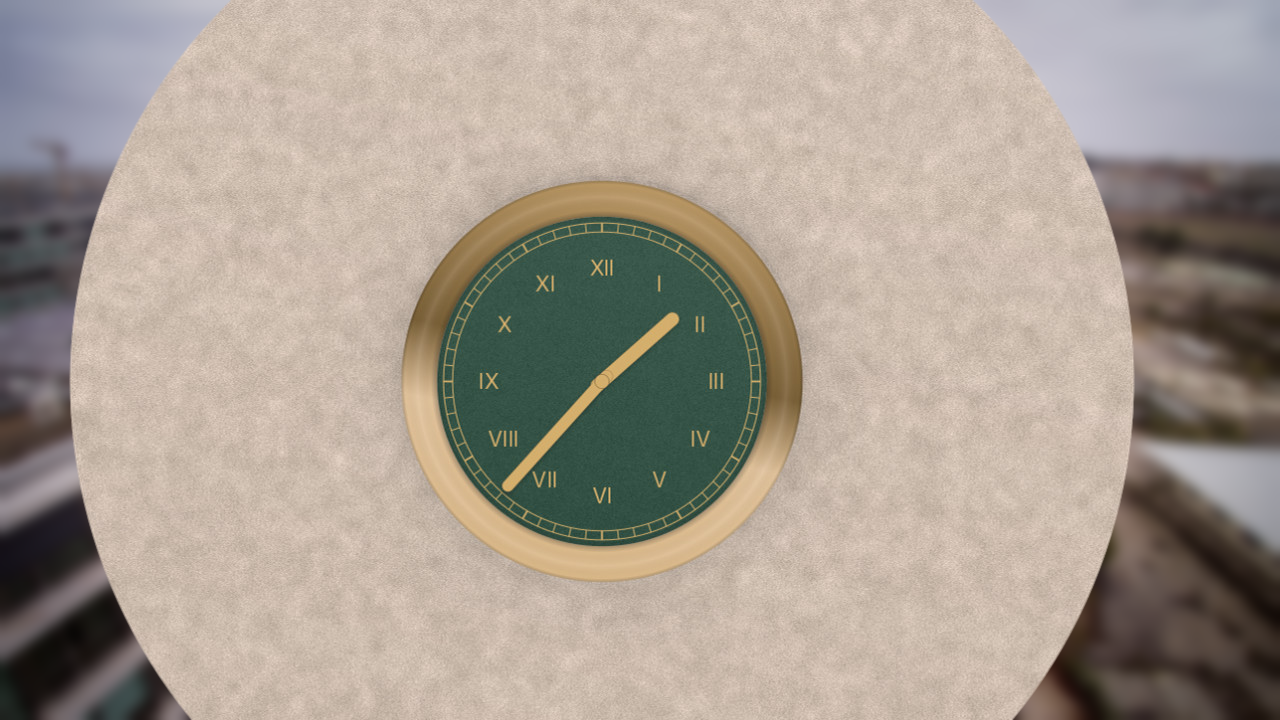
1.37
